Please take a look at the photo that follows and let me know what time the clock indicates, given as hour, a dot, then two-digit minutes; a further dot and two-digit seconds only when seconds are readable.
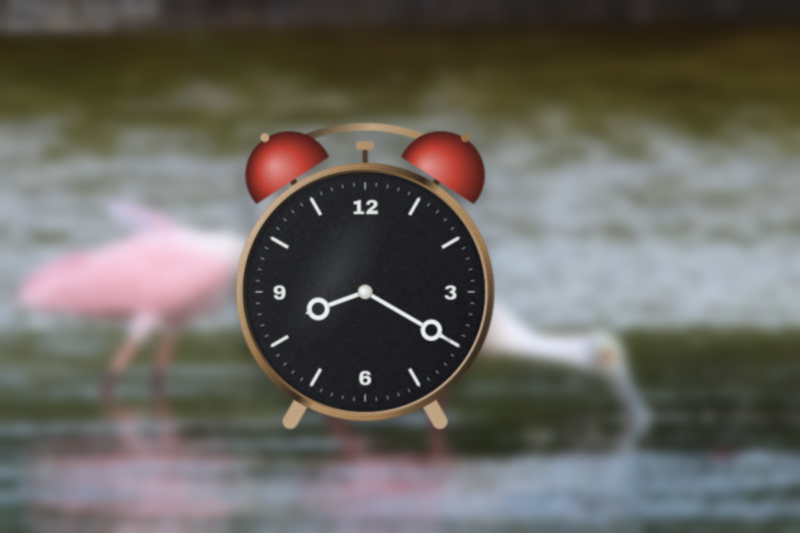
8.20
